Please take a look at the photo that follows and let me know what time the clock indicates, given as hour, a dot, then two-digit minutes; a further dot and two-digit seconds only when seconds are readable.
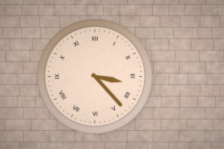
3.23
